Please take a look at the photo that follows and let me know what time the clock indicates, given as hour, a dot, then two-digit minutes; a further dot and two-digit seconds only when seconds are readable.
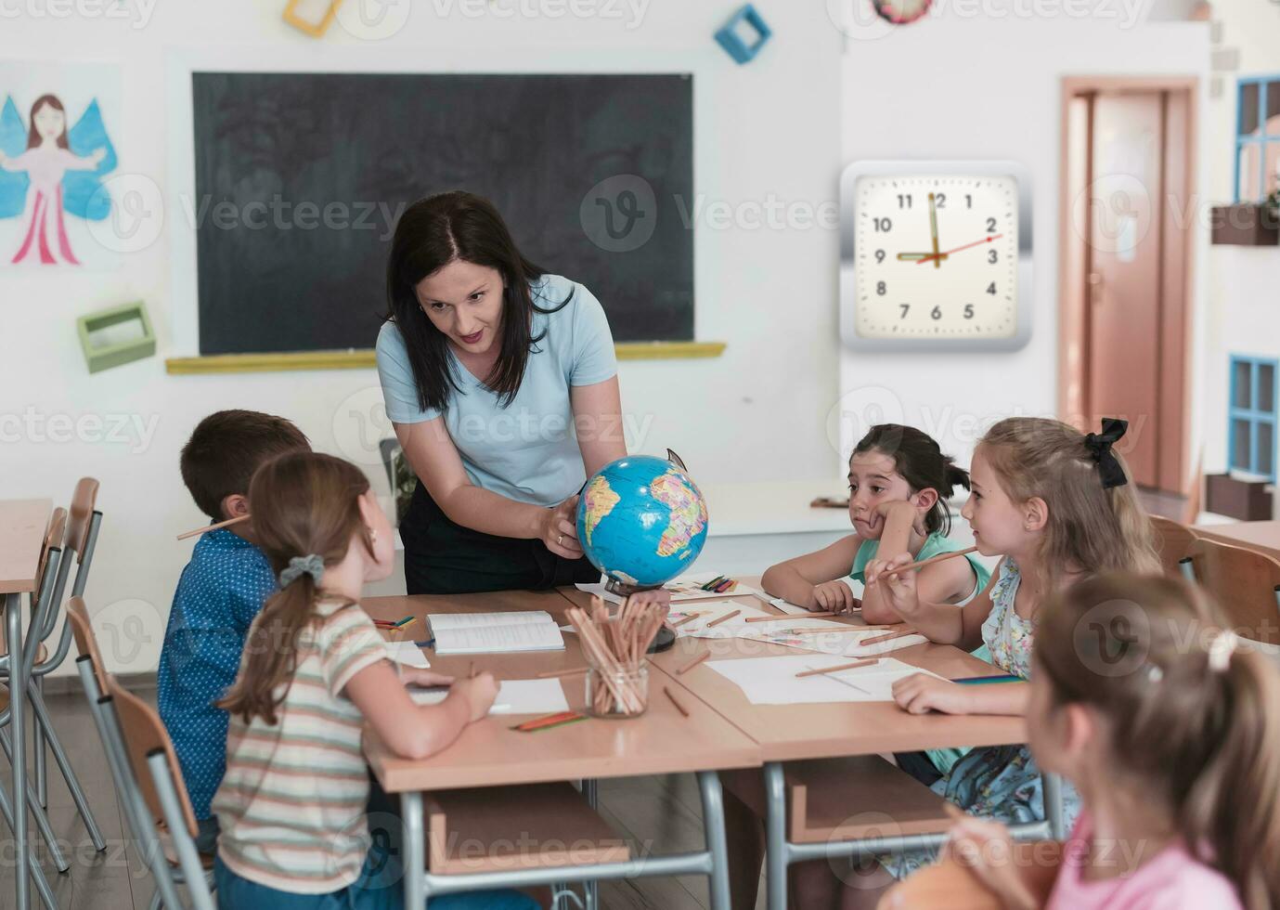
8.59.12
